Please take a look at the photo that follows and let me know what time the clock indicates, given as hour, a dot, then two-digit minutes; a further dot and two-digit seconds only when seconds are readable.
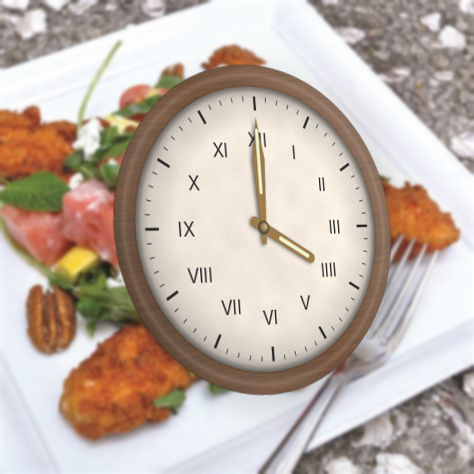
4.00
